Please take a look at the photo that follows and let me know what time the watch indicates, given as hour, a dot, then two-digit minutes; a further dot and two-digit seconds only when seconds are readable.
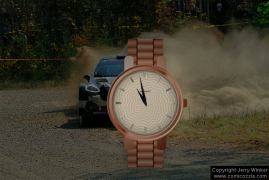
10.58
